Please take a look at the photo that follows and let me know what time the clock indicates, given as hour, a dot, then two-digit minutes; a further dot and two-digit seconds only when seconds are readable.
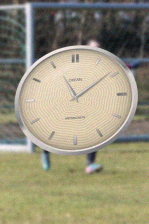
11.09
